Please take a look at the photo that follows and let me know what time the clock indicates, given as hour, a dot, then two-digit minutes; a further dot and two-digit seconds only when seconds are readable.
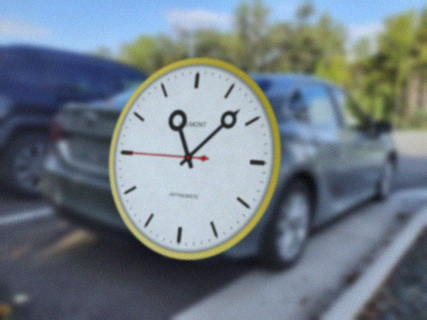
11.07.45
